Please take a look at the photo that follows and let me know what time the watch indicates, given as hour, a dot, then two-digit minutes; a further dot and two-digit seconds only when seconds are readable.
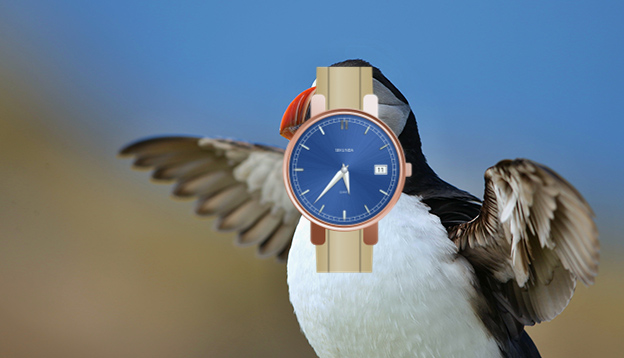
5.37
